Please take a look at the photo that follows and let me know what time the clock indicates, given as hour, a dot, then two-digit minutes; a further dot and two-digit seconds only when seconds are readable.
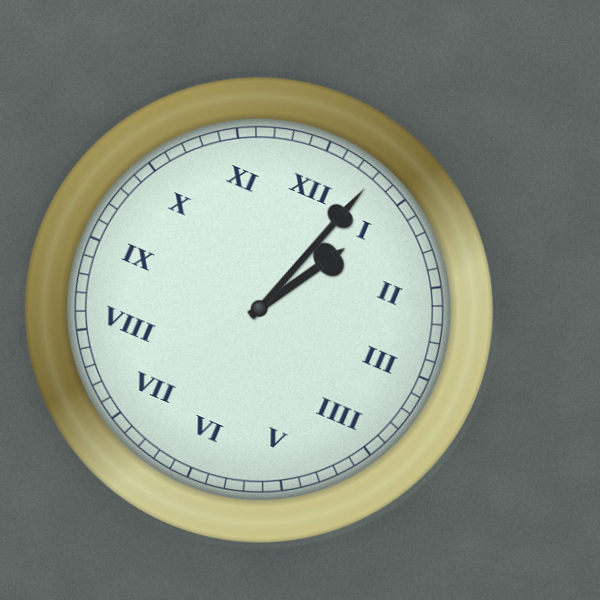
1.03
